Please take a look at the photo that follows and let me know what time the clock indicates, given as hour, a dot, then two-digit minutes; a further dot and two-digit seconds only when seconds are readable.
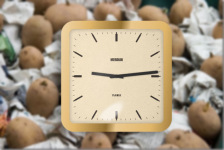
9.14
